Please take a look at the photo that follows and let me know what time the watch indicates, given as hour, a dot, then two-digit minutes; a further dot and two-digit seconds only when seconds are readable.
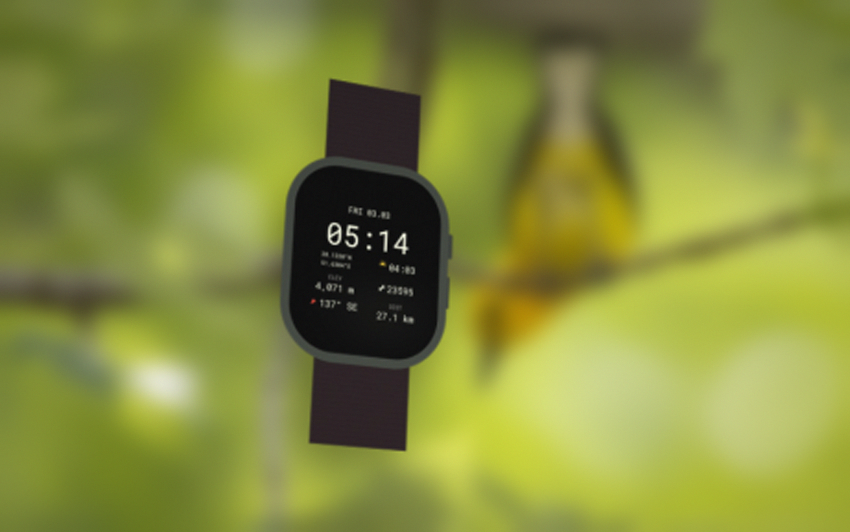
5.14
